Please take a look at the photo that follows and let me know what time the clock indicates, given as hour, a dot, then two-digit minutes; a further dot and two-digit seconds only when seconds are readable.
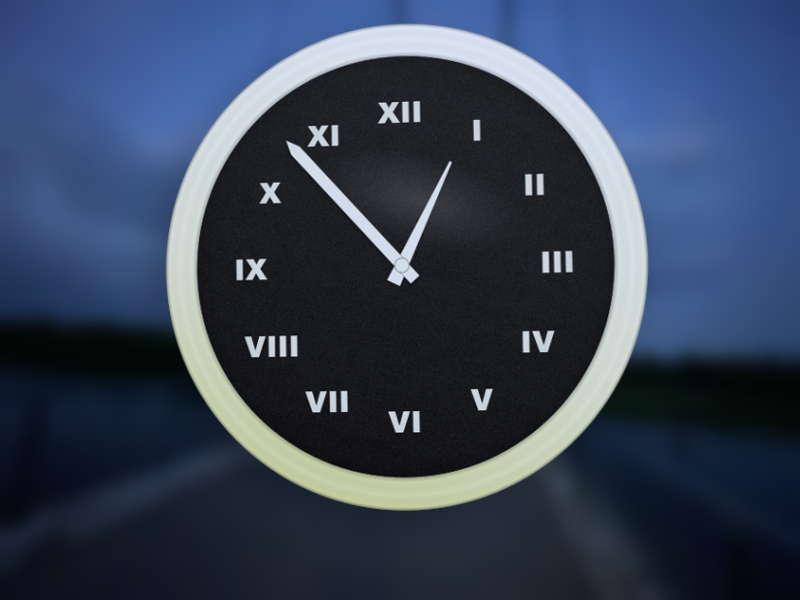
12.53
